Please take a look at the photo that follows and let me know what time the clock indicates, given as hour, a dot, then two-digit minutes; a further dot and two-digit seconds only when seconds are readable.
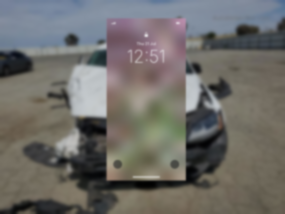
12.51
